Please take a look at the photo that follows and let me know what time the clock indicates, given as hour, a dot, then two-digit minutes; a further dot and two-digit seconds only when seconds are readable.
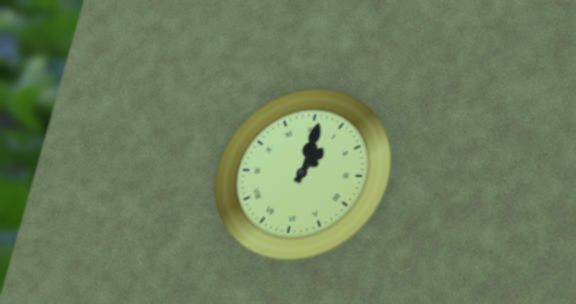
1.01
